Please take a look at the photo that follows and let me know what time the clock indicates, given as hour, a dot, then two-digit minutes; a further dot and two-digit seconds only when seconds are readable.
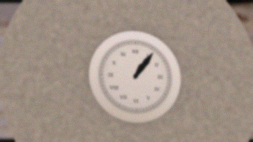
1.06
